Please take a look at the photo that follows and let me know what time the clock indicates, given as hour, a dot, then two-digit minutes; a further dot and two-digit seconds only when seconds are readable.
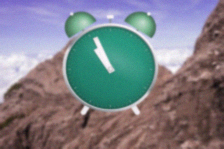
10.56
